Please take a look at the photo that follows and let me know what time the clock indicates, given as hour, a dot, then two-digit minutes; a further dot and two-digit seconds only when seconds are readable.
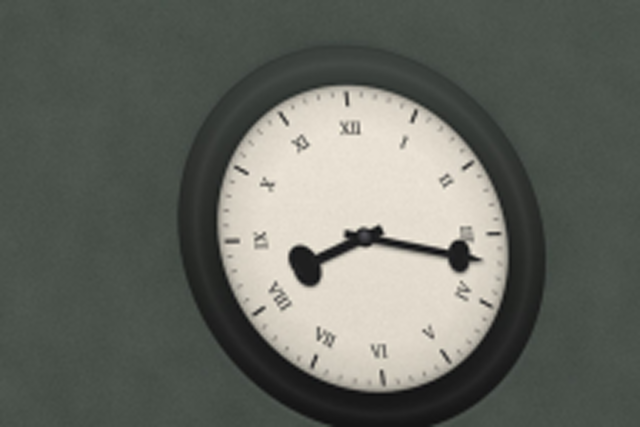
8.17
